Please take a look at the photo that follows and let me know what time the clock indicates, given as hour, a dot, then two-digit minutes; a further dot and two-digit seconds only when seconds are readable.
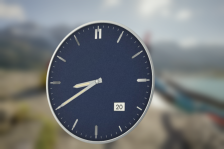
8.40
